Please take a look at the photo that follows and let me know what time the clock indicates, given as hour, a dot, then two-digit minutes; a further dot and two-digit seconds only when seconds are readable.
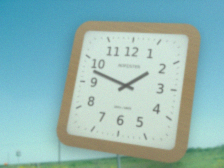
1.48
